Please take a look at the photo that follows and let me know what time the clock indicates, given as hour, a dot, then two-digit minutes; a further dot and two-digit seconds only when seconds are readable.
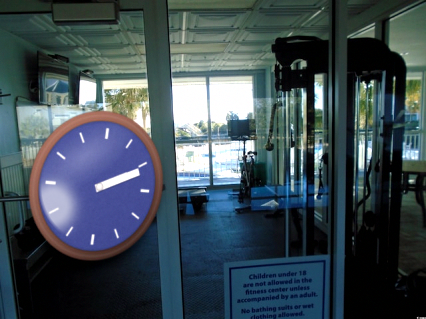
2.11
